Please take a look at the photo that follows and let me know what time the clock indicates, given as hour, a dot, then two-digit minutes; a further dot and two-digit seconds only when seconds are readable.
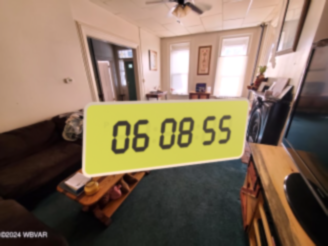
6.08.55
